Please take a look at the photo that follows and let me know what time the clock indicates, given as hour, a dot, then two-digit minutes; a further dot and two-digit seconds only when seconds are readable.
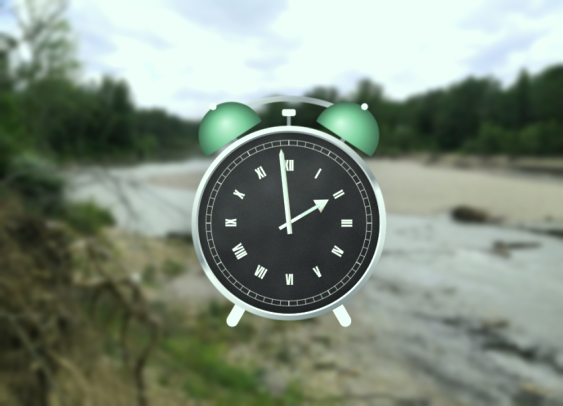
1.59
